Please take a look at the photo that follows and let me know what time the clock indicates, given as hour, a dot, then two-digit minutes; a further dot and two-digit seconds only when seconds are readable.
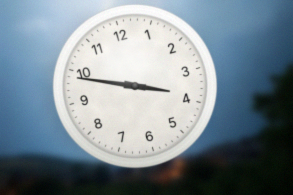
3.49
